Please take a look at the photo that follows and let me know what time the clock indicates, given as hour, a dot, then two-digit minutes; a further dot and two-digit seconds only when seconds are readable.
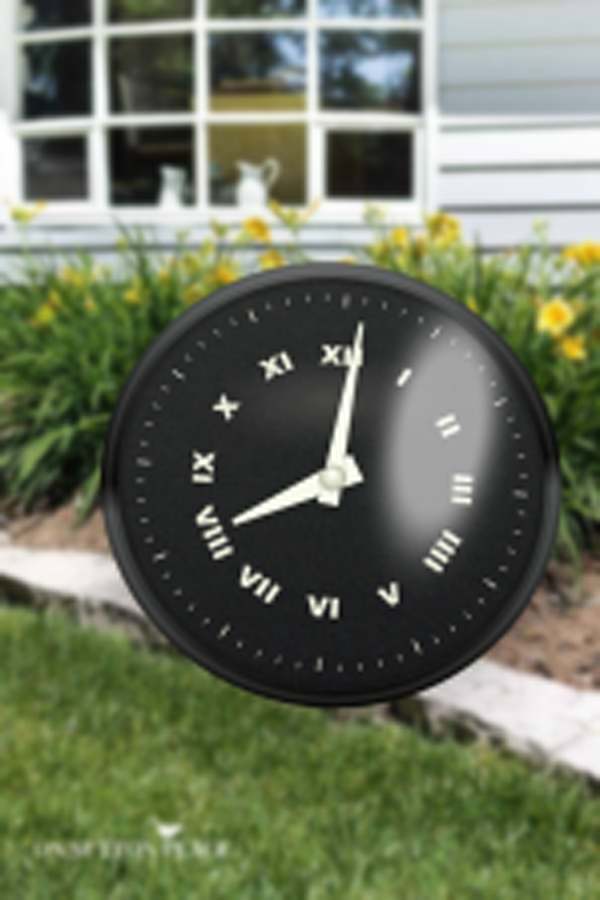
8.01
